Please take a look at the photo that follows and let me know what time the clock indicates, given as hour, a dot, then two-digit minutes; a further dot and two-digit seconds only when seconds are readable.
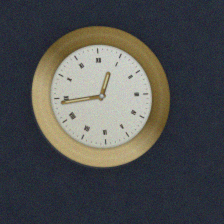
12.44
